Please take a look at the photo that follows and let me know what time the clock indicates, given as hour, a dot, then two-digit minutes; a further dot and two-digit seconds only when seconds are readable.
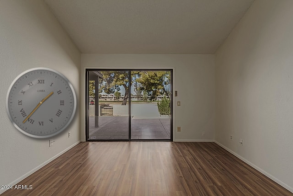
1.37
